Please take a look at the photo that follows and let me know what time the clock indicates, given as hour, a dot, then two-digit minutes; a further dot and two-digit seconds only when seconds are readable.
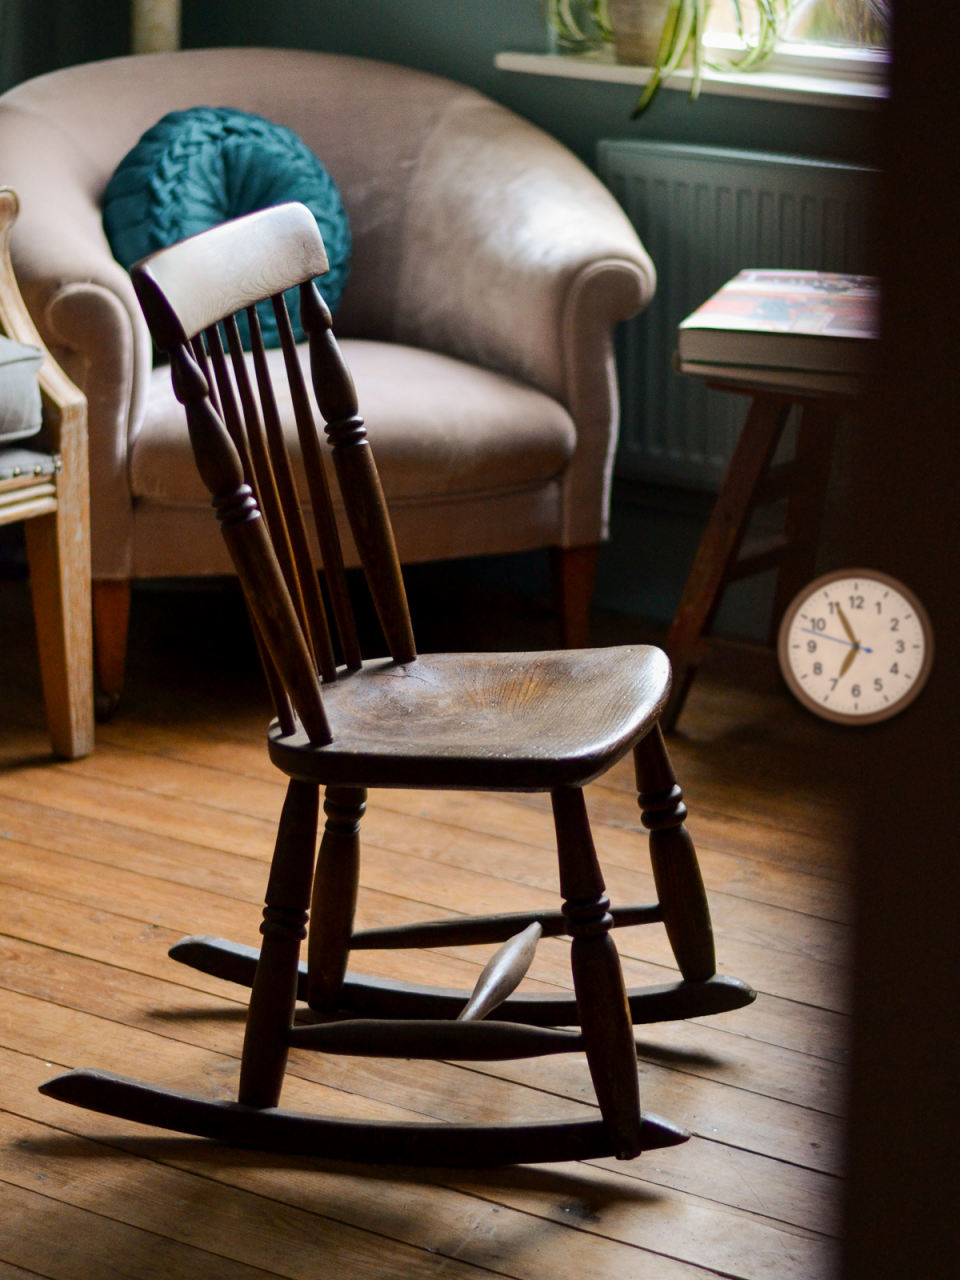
6.55.48
